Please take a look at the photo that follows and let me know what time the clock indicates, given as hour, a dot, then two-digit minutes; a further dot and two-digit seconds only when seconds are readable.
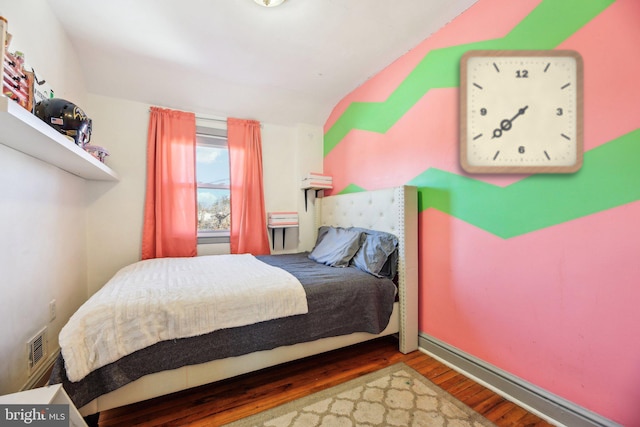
7.38
